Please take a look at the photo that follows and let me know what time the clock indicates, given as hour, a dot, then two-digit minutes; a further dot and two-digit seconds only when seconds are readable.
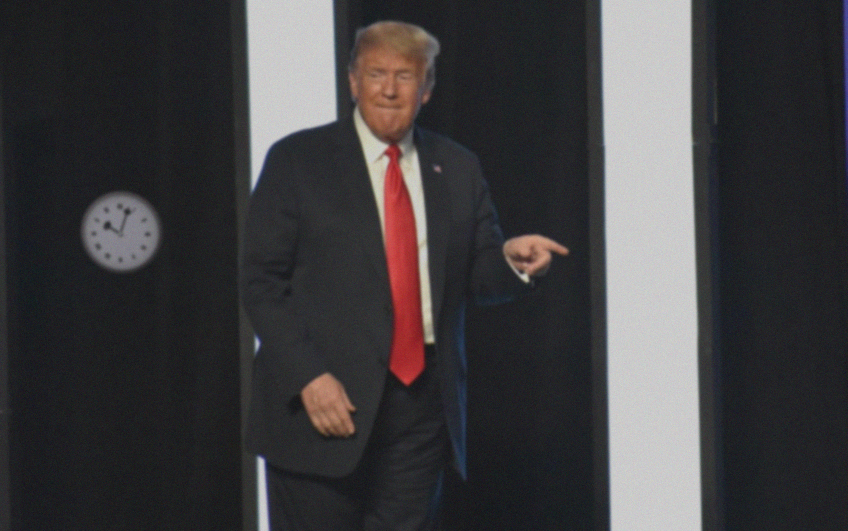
10.03
